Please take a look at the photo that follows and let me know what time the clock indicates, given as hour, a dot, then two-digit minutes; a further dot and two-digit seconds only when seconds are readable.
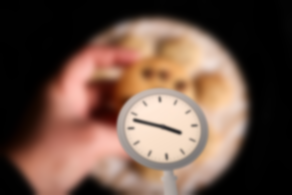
3.48
